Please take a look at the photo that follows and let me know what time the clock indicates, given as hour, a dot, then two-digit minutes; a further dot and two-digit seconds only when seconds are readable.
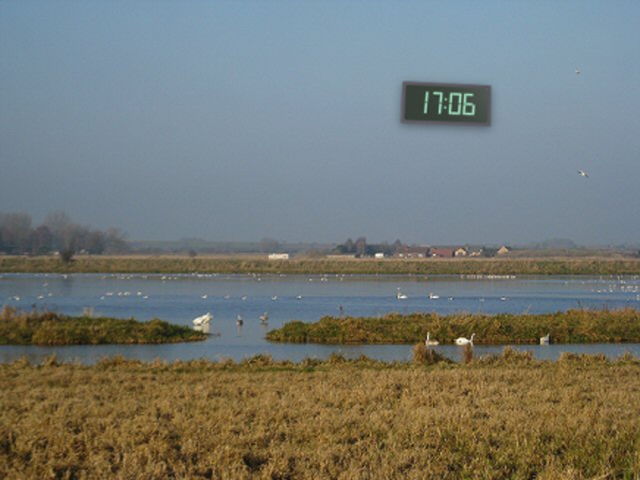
17.06
